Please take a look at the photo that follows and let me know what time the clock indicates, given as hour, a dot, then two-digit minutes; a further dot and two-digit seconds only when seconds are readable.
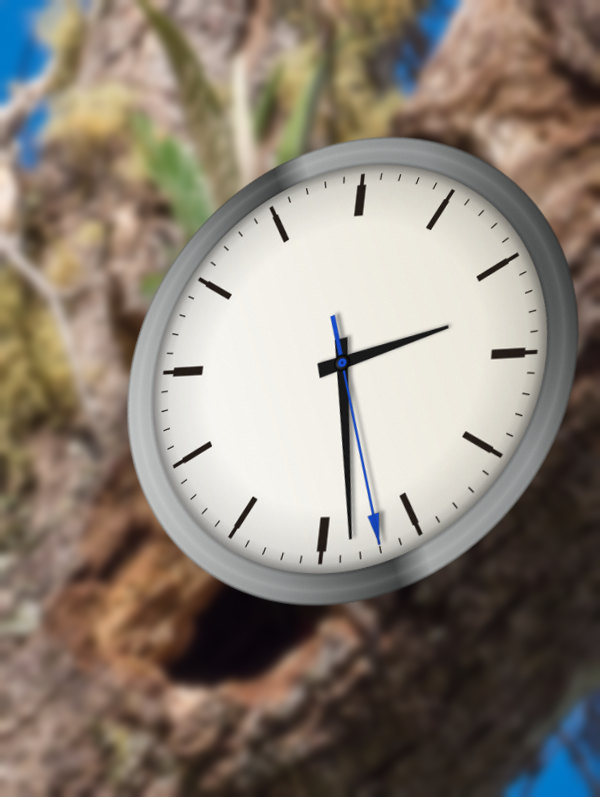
2.28.27
